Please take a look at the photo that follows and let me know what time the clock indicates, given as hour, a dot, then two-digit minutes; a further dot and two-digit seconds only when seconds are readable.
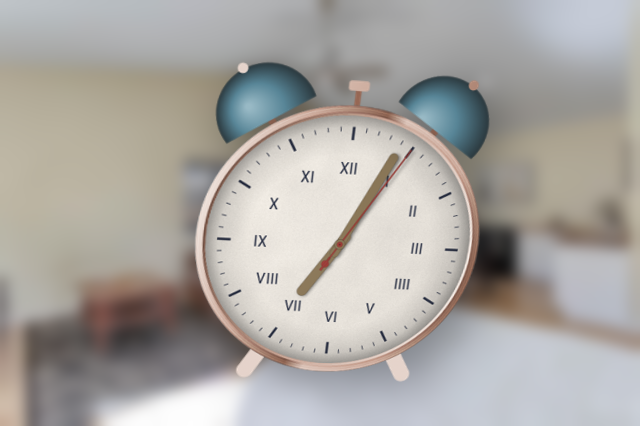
7.04.05
